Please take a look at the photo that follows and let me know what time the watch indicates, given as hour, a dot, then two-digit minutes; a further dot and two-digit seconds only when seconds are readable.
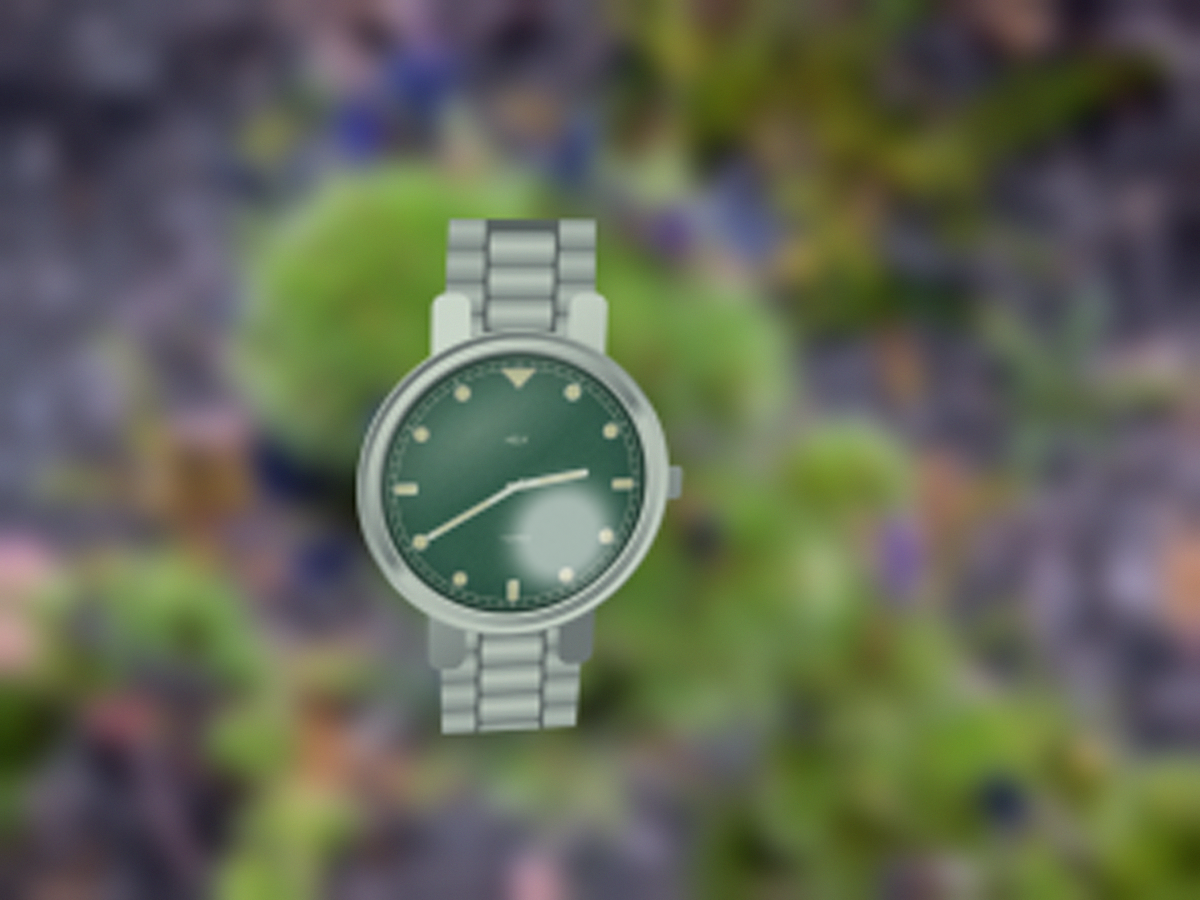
2.40
